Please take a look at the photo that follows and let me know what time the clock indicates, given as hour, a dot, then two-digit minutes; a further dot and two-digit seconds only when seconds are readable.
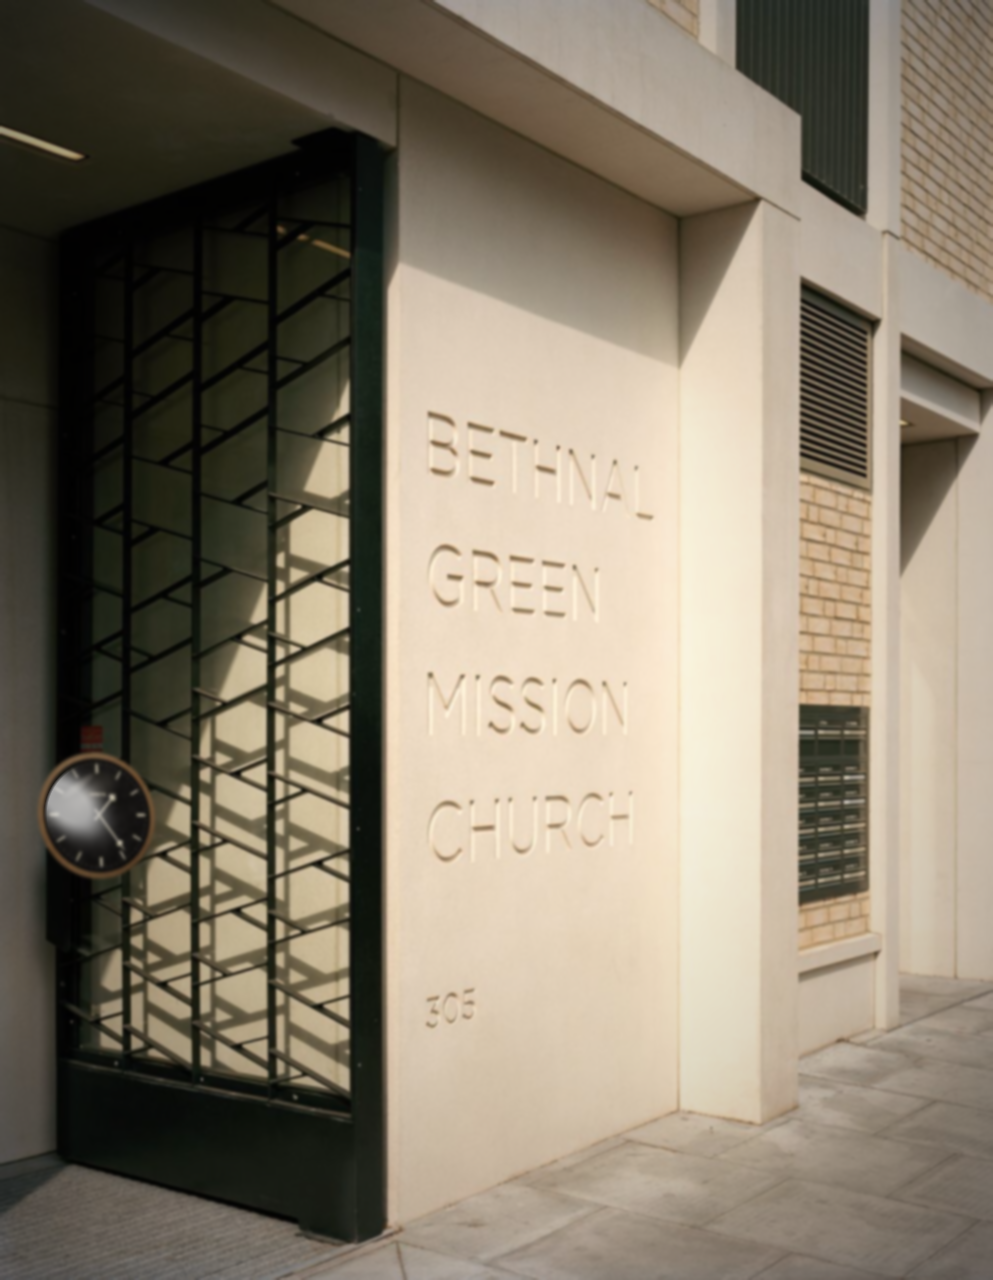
1.24
